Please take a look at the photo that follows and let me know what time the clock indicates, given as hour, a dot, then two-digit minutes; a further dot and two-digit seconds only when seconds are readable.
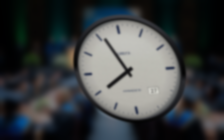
7.56
